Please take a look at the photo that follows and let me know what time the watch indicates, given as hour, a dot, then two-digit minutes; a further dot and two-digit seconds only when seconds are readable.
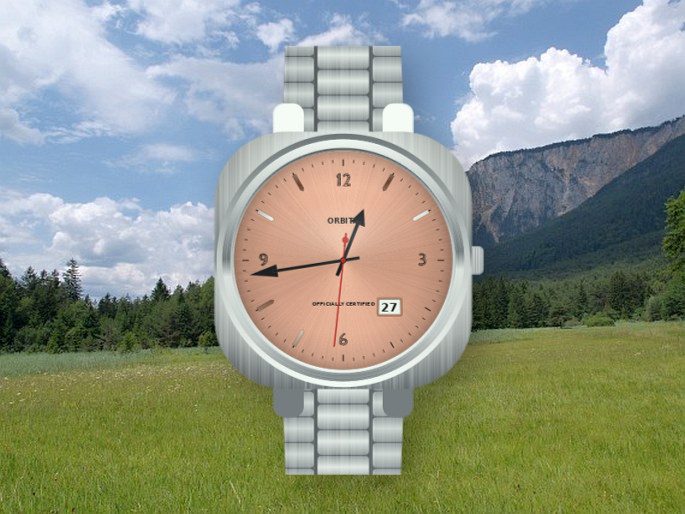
12.43.31
